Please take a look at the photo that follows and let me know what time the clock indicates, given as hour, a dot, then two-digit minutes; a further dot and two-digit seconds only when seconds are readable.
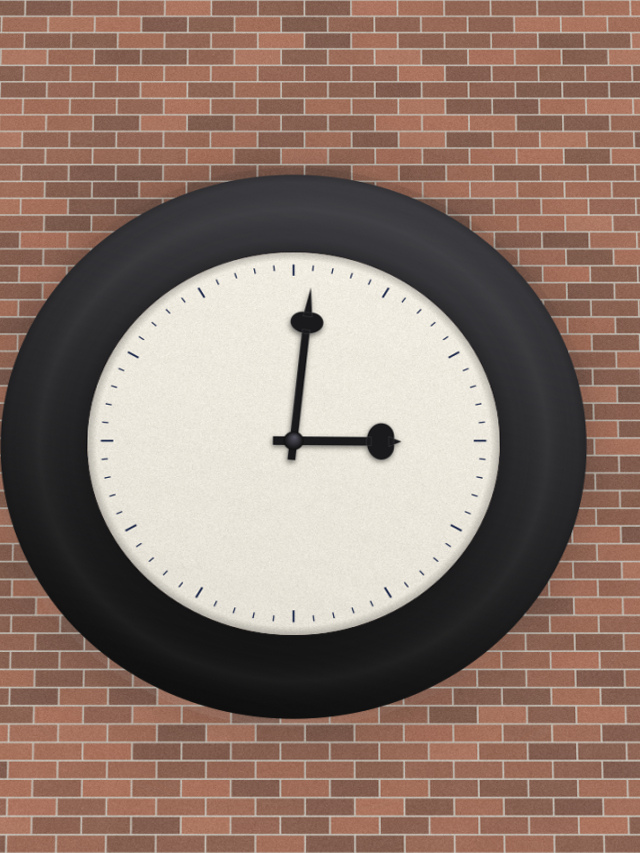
3.01
